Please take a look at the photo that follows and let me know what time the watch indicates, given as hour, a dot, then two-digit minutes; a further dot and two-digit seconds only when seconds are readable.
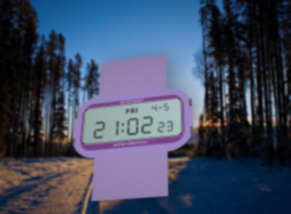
21.02.23
